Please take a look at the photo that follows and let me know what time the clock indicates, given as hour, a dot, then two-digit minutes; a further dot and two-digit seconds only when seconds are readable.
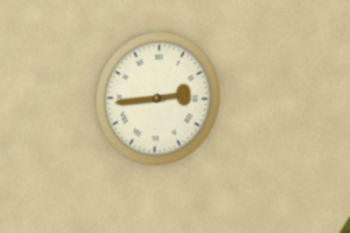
2.44
